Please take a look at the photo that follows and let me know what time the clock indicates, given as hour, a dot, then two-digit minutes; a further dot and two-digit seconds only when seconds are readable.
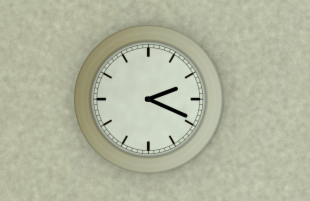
2.19
